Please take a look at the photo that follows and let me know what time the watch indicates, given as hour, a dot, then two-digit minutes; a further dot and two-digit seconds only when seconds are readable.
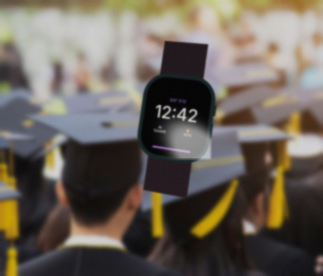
12.42
